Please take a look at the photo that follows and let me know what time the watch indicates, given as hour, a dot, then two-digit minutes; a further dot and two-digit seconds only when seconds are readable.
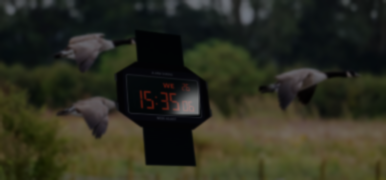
15.35.06
